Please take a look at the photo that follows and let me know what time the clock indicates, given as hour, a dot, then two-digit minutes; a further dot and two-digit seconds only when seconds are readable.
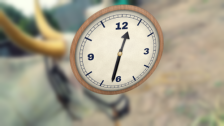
12.32
